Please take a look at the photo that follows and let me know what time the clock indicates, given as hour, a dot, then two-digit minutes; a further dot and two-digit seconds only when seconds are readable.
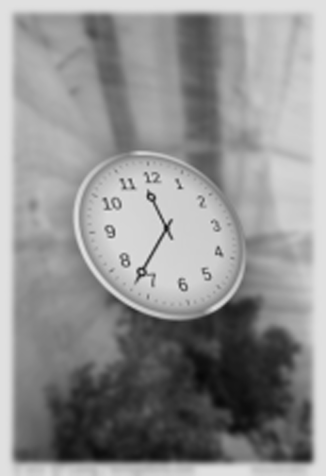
11.37
